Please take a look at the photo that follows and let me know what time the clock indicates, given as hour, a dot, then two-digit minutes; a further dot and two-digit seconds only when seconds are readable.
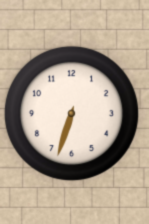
6.33
